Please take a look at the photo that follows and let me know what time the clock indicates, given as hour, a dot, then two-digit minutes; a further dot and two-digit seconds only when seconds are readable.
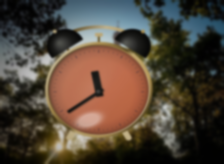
11.39
